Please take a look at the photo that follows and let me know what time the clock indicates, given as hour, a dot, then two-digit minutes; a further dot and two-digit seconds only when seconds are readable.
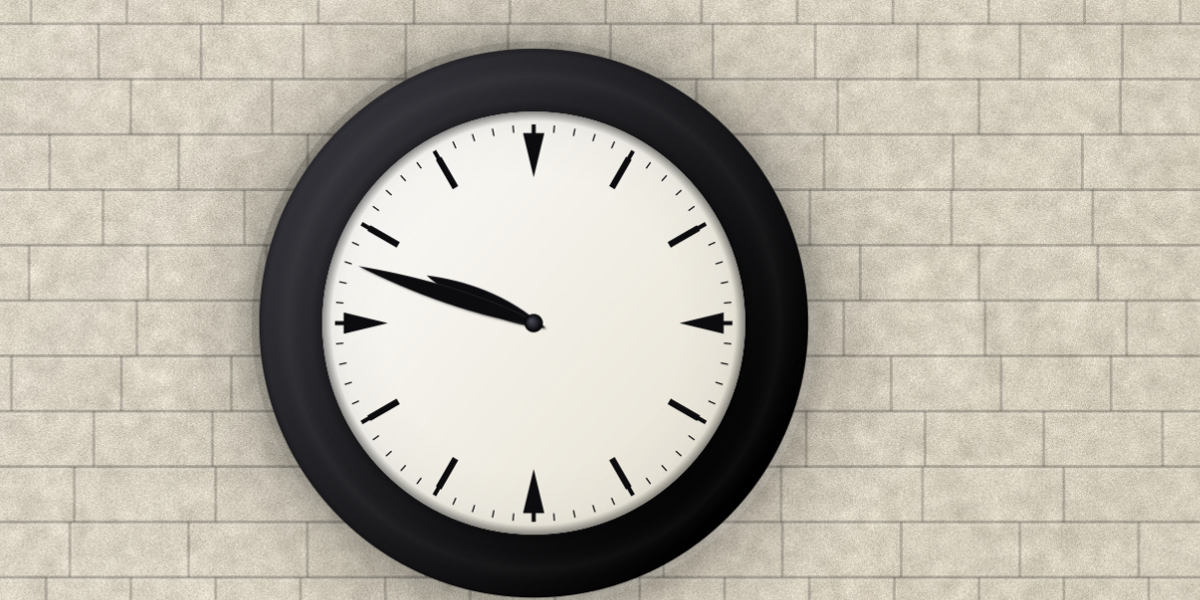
9.48
